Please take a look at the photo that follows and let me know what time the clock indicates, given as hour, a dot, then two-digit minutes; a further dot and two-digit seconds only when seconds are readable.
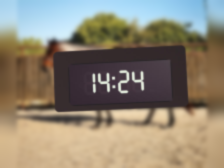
14.24
